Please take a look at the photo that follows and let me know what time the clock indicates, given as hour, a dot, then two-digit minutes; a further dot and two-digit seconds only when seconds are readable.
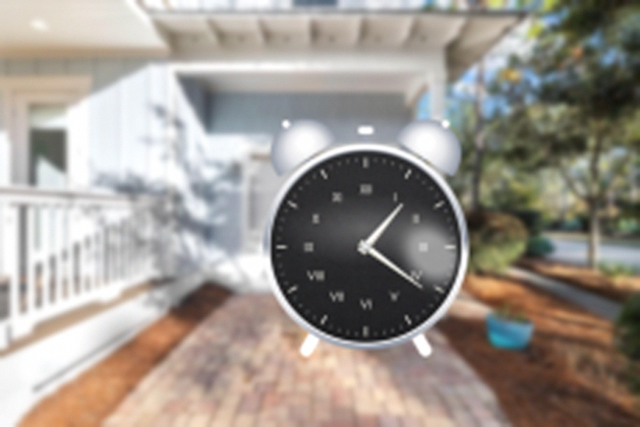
1.21
